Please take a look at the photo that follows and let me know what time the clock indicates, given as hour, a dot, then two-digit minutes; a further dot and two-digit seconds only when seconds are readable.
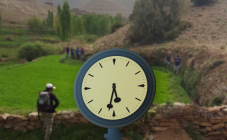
5.32
